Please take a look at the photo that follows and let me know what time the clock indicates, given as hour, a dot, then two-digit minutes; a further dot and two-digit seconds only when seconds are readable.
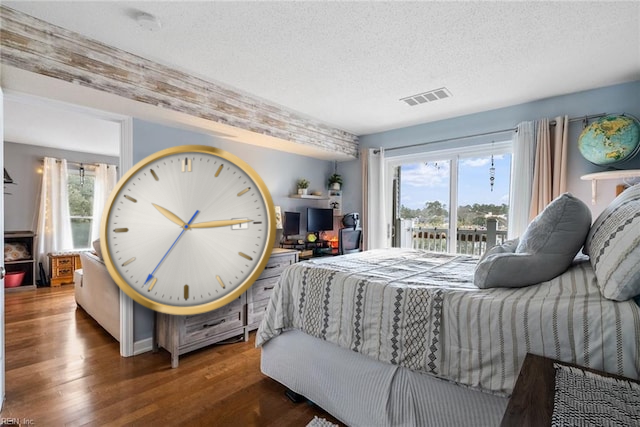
10.14.36
